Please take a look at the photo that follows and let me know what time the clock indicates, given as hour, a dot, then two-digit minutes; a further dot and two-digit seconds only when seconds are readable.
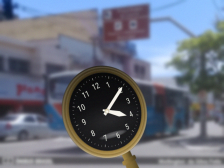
4.10
